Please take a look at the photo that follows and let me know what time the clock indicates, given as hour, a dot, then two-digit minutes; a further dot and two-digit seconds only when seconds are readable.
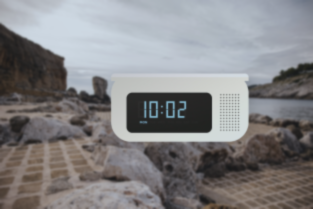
10.02
